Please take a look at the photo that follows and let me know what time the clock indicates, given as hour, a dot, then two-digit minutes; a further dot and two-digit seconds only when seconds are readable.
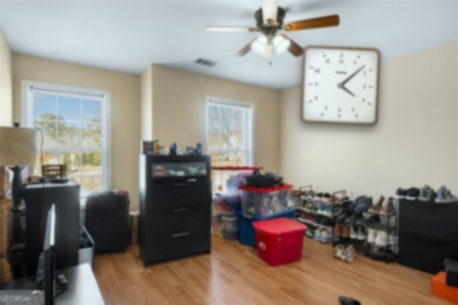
4.08
